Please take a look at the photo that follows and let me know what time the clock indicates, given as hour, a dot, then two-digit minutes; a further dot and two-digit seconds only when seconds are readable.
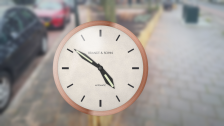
4.51
